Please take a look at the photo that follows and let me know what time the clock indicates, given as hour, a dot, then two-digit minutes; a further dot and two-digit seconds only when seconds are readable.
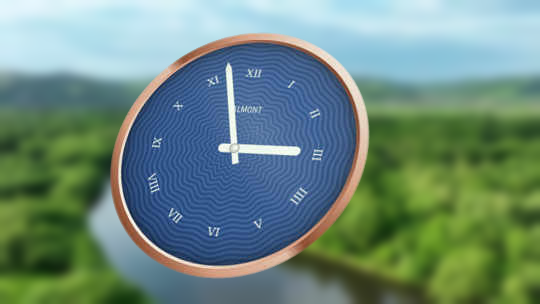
2.57
